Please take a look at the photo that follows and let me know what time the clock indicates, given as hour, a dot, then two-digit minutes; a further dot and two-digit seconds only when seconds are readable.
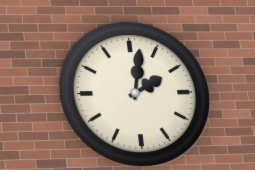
2.02
